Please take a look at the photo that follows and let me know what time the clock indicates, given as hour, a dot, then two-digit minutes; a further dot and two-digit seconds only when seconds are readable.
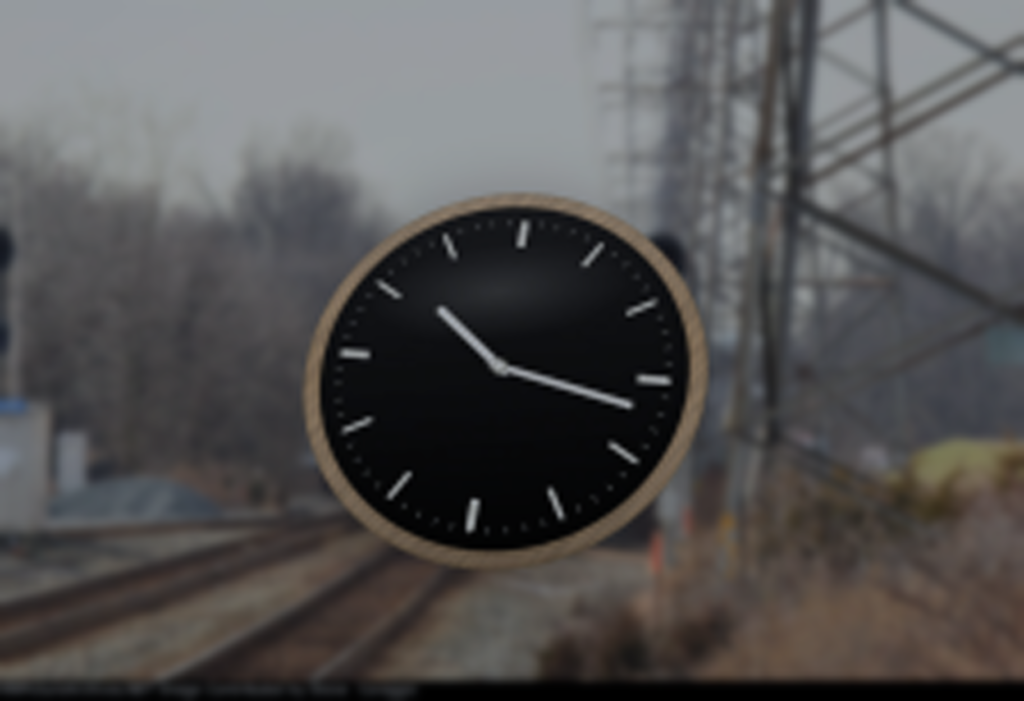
10.17
